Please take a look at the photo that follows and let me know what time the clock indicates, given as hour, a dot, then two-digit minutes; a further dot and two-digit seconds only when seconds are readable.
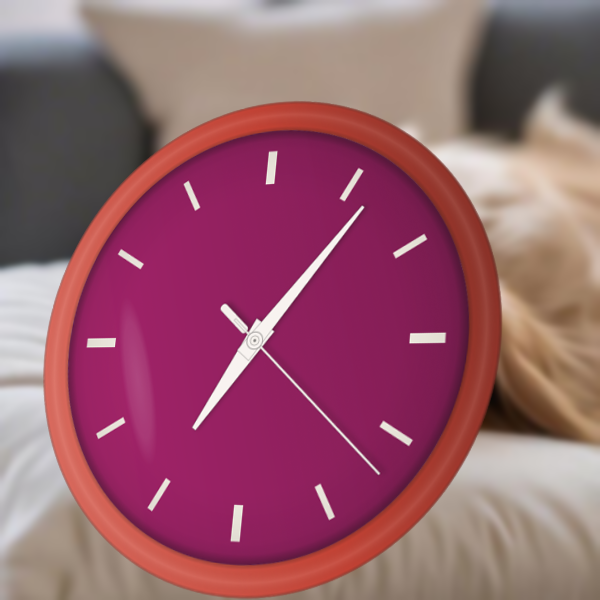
7.06.22
